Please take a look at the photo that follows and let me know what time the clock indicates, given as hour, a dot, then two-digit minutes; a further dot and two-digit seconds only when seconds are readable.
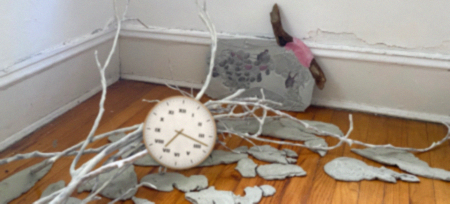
7.18
